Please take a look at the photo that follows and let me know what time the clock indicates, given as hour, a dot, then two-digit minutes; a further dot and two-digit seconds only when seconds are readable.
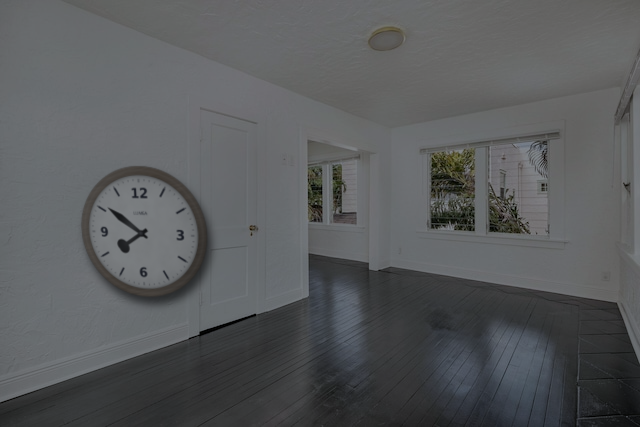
7.51
